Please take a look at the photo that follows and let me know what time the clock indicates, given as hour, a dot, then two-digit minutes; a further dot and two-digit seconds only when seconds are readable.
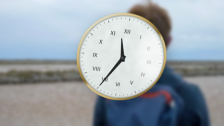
11.35
